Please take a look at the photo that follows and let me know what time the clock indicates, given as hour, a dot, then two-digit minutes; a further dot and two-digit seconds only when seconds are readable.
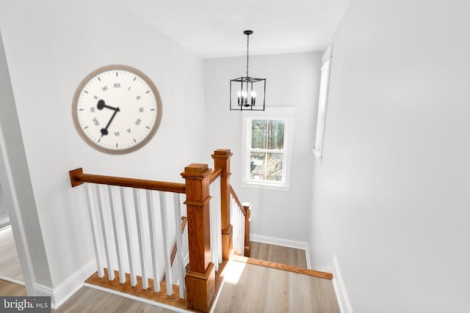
9.35
